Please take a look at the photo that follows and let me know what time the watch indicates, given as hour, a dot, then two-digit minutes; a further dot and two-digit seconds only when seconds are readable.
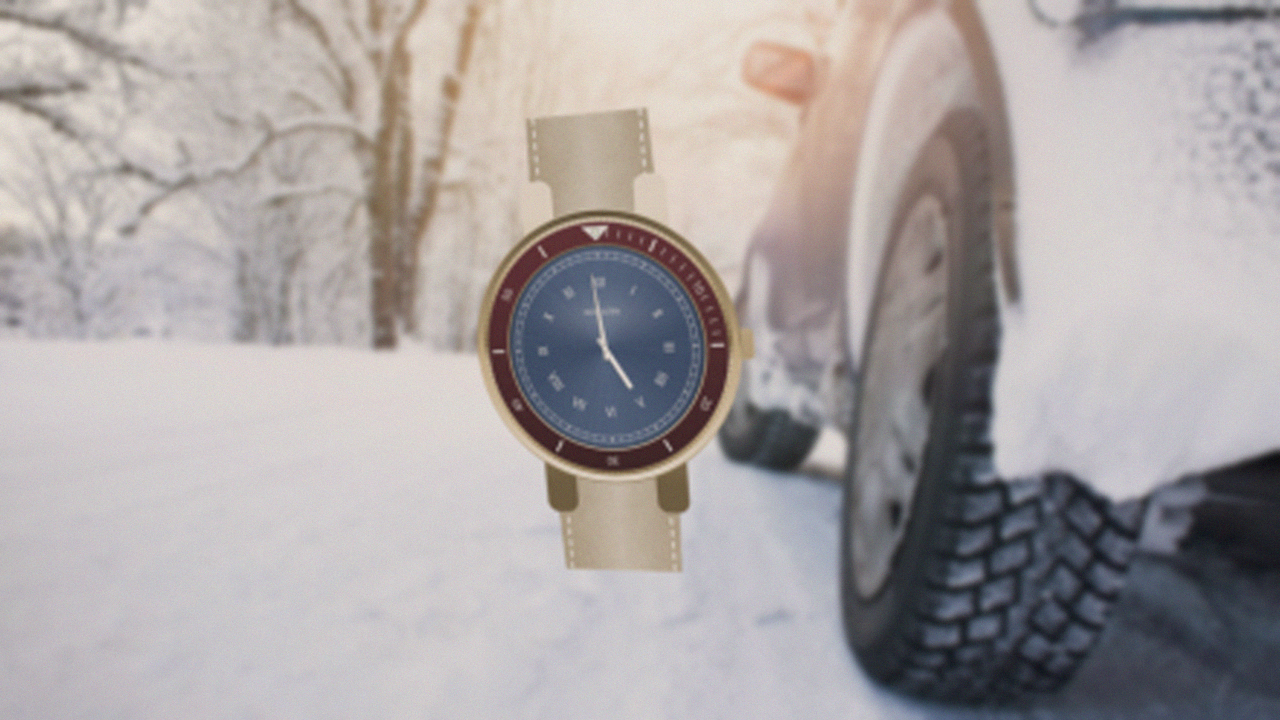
4.59
